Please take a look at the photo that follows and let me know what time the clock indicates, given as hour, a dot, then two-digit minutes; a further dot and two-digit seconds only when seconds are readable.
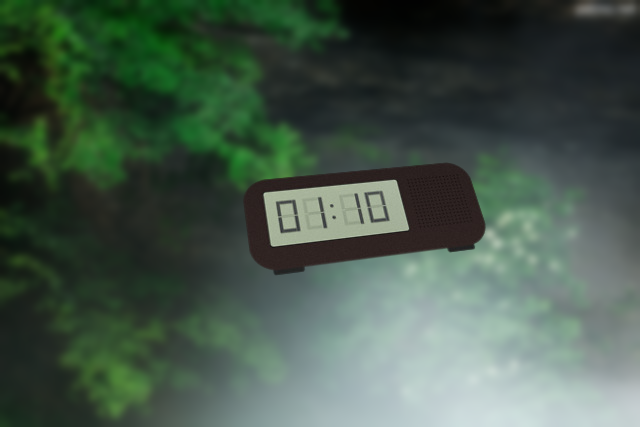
1.10
